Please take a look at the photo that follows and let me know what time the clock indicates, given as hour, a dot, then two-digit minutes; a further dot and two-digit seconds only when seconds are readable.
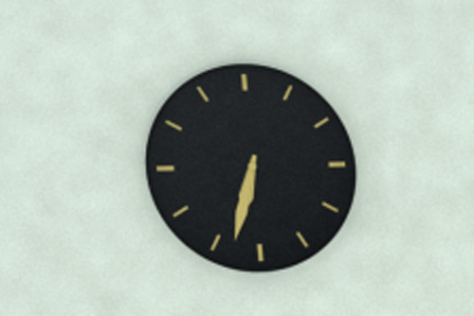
6.33
